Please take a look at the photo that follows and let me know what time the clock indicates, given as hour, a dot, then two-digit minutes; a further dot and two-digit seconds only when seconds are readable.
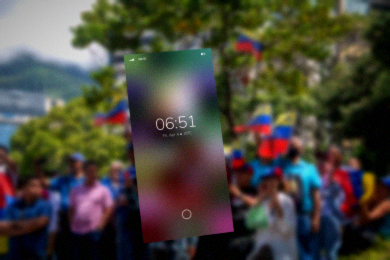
6.51
